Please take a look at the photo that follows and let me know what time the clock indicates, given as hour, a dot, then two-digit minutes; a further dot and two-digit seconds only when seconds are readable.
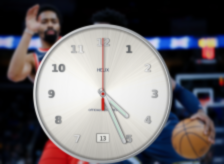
4.26.00
